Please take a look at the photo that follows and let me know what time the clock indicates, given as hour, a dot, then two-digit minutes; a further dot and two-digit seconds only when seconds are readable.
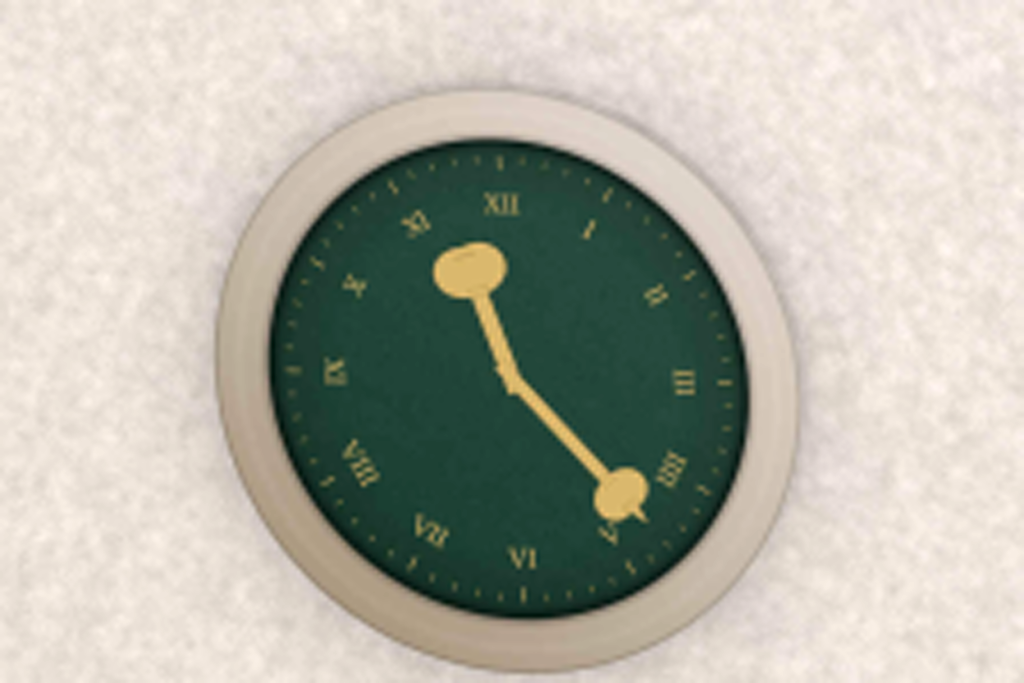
11.23
